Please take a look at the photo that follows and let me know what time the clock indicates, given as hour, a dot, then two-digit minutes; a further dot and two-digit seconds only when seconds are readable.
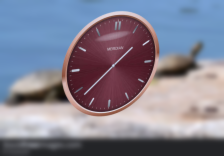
1.38
